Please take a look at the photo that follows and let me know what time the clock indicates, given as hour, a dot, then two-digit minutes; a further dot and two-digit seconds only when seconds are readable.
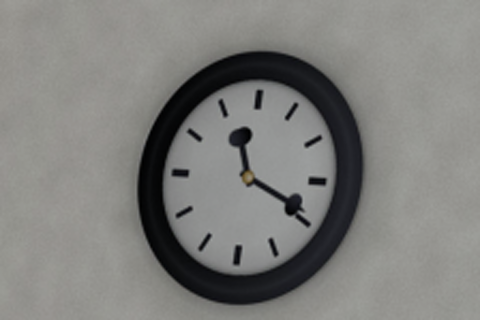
11.19
